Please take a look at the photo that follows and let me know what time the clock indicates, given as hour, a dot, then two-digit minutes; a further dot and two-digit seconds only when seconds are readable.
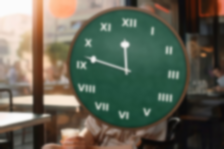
11.47
